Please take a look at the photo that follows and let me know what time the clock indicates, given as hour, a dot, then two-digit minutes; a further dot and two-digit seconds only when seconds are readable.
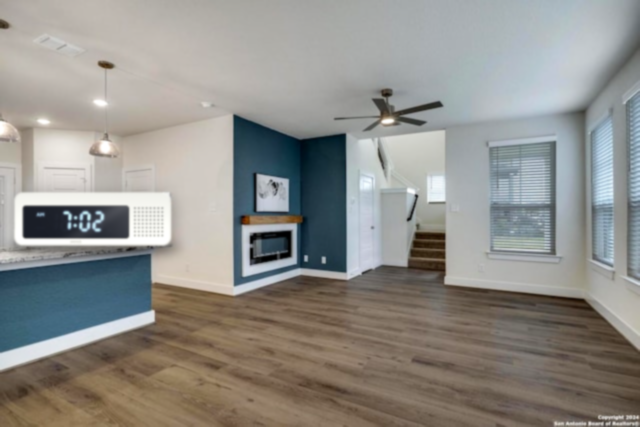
7.02
